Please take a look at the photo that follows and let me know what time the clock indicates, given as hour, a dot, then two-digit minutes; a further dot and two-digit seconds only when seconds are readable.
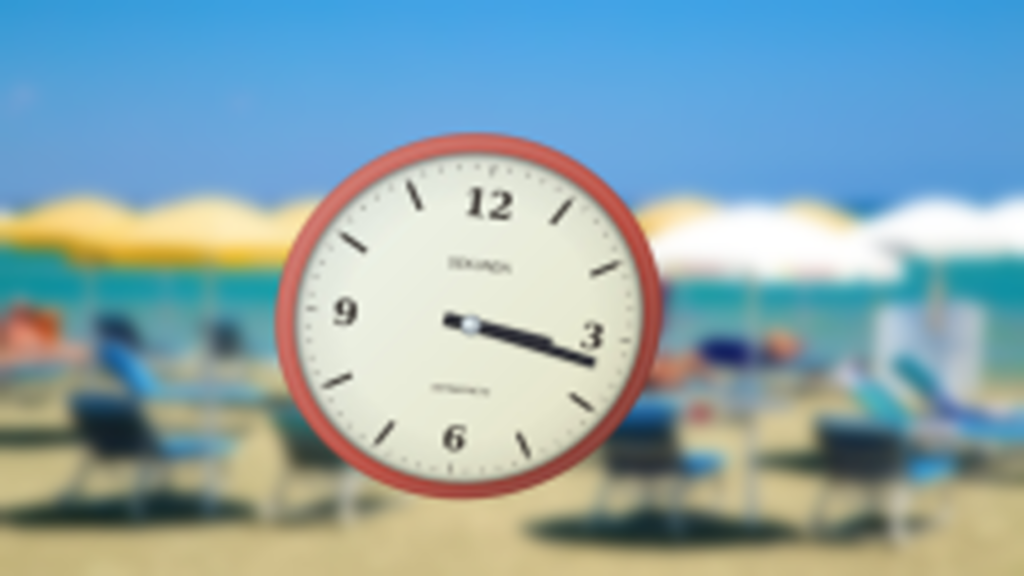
3.17
